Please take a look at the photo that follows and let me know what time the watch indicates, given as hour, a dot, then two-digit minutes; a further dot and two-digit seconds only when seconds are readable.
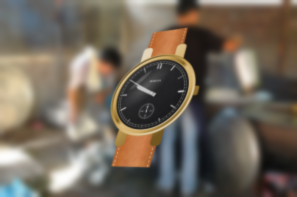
9.50
